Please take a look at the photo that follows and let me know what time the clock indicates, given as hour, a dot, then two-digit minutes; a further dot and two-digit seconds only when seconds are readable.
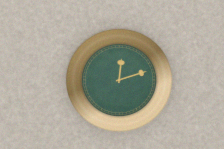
12.12
